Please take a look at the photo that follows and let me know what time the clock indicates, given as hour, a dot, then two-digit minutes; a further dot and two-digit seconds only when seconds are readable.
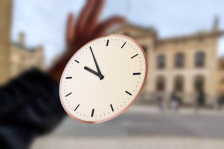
9.55
